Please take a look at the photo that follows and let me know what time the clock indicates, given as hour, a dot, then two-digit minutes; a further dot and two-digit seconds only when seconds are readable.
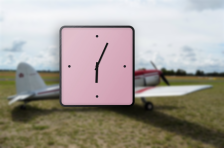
6.04
